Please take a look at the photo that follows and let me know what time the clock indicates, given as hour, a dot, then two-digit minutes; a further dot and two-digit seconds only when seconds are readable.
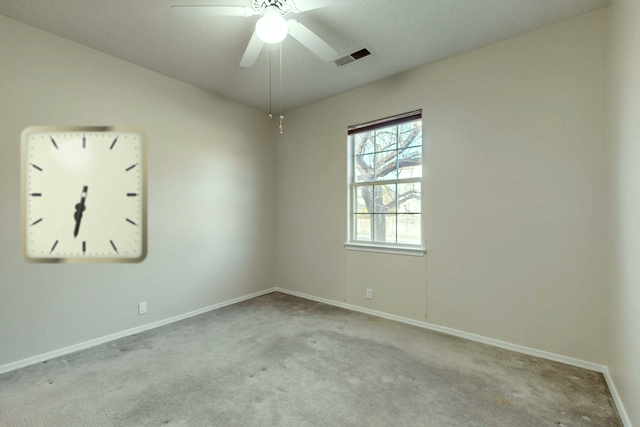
6.32
